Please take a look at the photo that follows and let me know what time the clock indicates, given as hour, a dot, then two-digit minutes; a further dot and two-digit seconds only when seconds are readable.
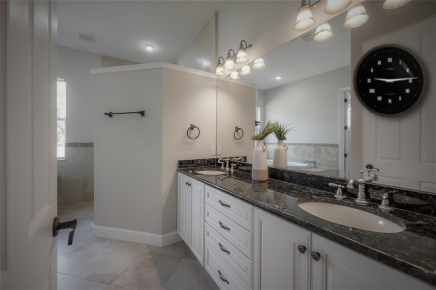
9.14
